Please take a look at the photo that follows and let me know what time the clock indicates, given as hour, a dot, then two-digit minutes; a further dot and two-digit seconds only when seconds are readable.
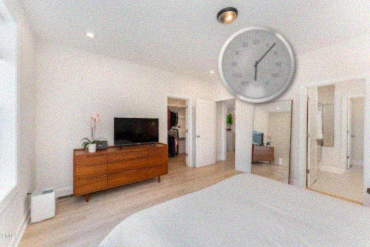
6.07
